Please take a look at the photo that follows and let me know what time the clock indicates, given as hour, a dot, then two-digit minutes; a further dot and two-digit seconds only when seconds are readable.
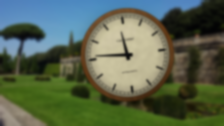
11.46
